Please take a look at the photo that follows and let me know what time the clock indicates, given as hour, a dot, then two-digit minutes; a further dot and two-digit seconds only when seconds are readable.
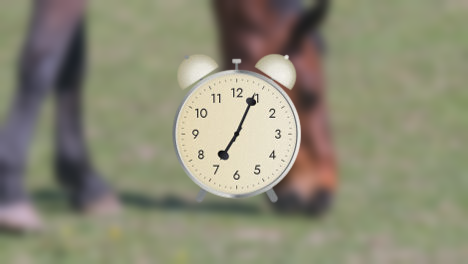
7.04
